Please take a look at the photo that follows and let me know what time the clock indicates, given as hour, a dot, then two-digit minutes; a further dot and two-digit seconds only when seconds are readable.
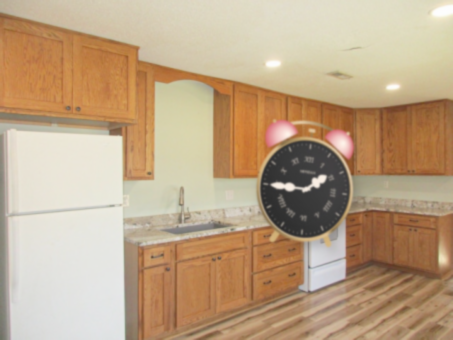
1.45
